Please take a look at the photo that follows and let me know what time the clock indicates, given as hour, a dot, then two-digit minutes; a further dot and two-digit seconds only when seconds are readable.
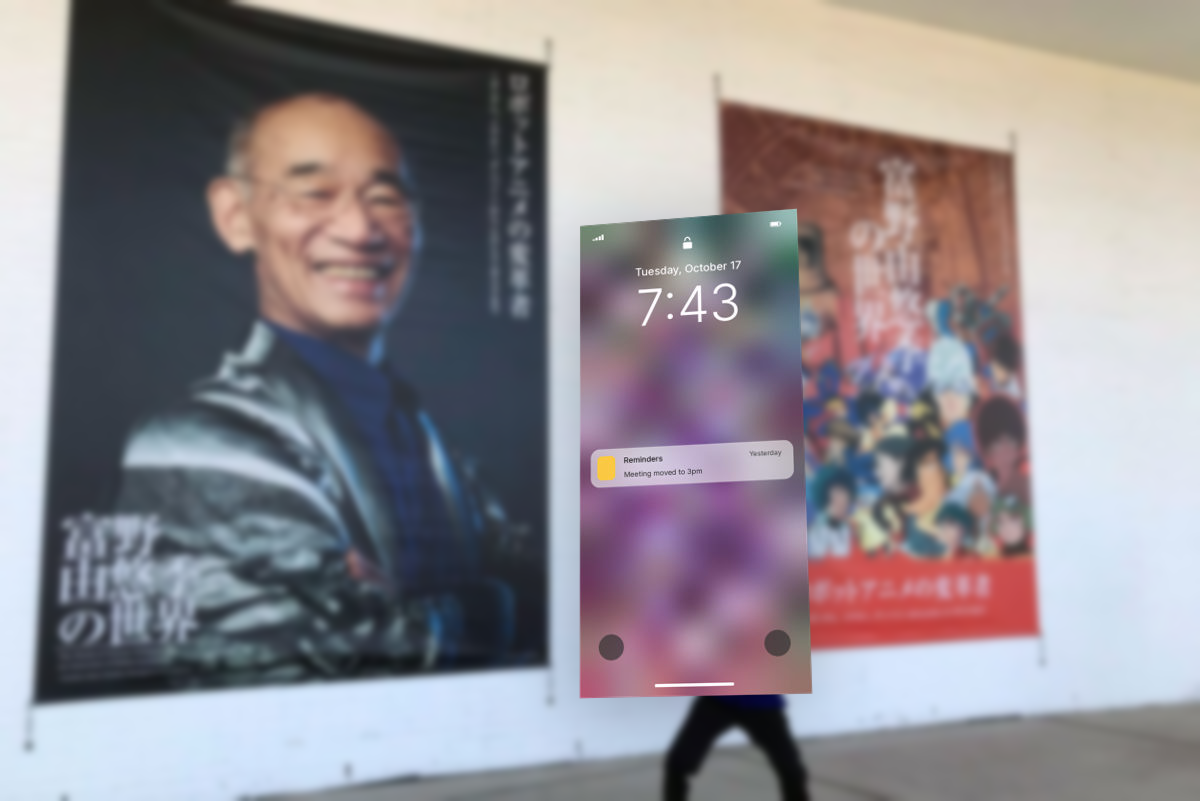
7.43
